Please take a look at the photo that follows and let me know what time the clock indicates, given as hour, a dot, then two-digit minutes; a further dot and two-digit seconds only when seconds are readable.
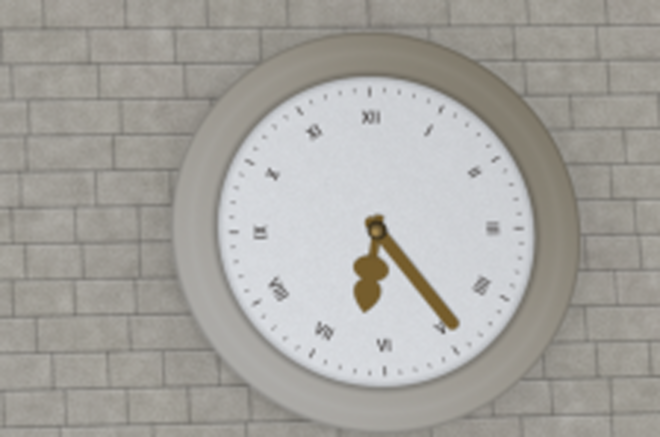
6.24
